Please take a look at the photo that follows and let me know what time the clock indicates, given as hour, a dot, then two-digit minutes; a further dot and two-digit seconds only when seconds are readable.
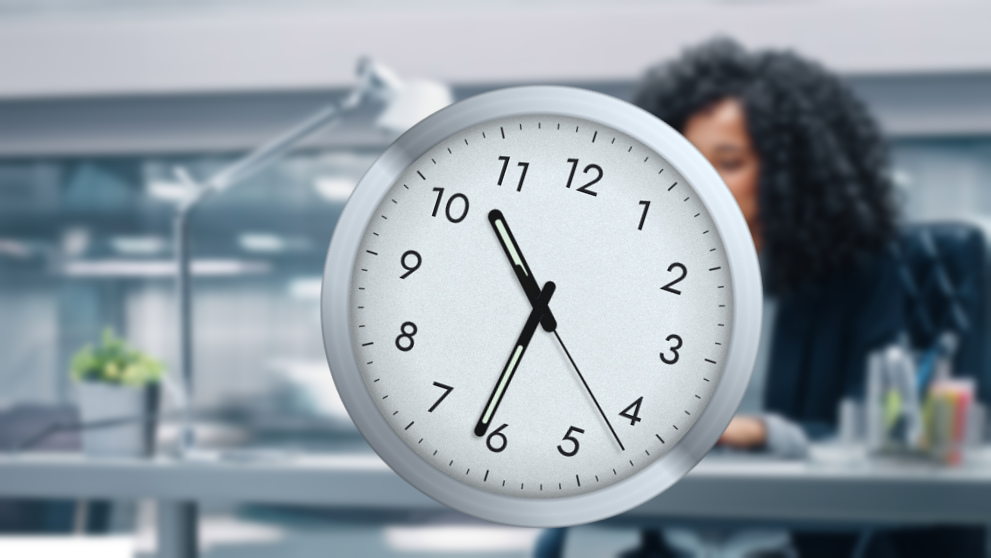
10.31.22
